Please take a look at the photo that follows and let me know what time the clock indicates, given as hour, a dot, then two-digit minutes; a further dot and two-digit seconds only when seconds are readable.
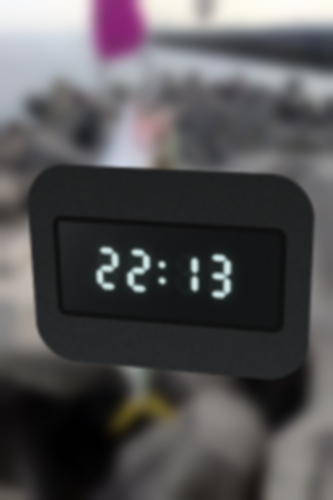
22.13
